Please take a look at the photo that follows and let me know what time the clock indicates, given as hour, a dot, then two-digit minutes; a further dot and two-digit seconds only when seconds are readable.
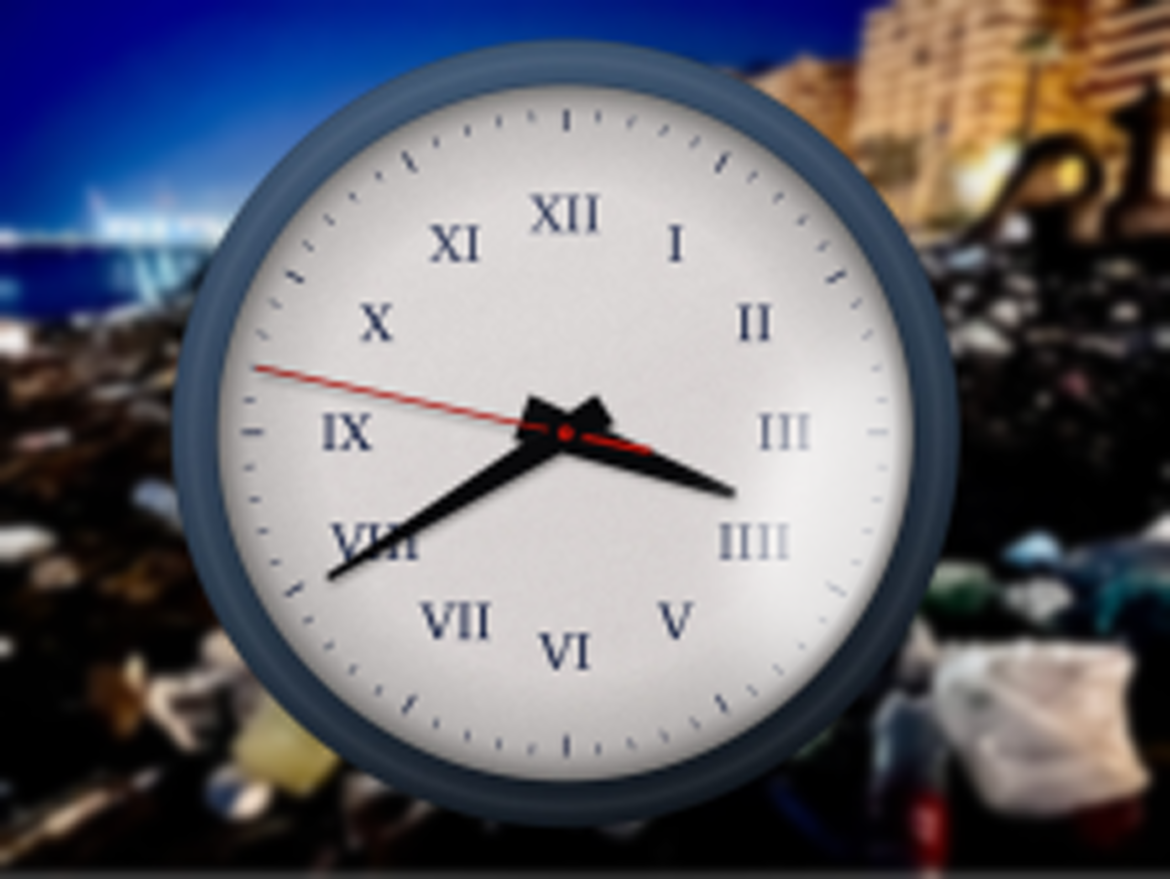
3.39.47
